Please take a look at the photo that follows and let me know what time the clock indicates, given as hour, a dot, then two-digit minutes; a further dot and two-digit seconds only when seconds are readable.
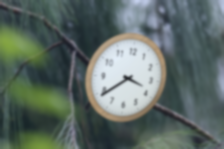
3.39
